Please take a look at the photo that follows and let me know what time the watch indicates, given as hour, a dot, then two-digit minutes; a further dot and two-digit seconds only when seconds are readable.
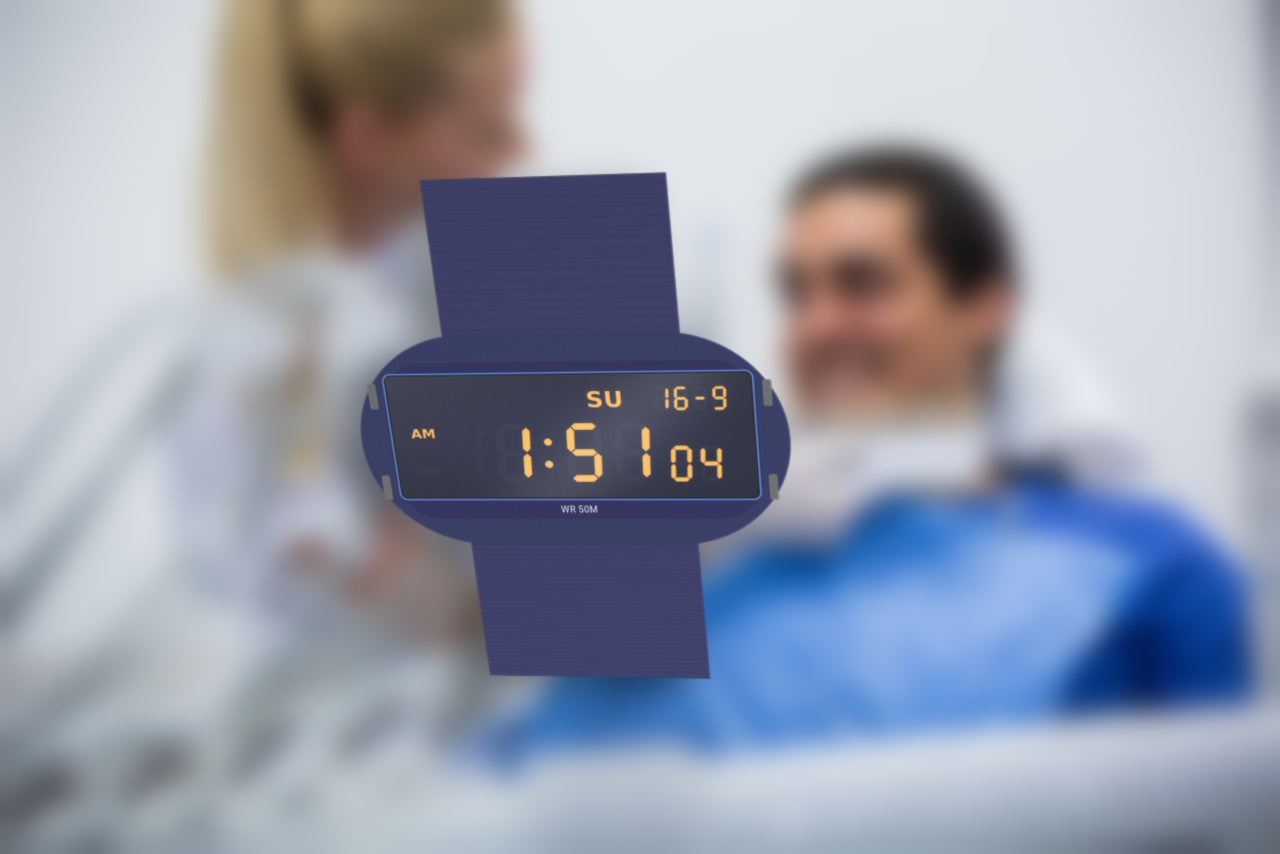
1.51.04
